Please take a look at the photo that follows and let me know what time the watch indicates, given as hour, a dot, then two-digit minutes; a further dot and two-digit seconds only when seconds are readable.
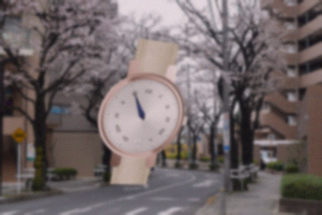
10.55
